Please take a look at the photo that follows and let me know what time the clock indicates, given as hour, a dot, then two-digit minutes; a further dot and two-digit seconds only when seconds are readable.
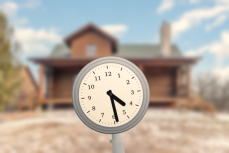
4.29
